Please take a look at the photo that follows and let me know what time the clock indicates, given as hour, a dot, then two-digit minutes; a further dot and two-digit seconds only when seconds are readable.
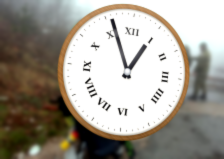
12.56
